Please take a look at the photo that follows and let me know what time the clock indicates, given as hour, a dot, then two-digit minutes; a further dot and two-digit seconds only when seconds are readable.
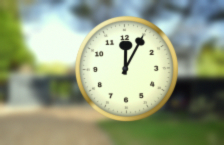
12.05
